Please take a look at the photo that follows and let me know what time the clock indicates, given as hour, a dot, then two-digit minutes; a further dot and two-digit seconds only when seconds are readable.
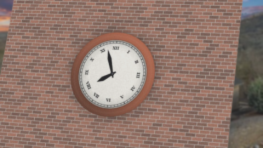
7.57
